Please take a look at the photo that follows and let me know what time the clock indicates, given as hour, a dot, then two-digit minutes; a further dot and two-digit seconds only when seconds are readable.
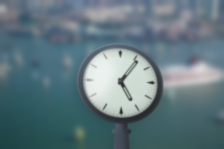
5.06
